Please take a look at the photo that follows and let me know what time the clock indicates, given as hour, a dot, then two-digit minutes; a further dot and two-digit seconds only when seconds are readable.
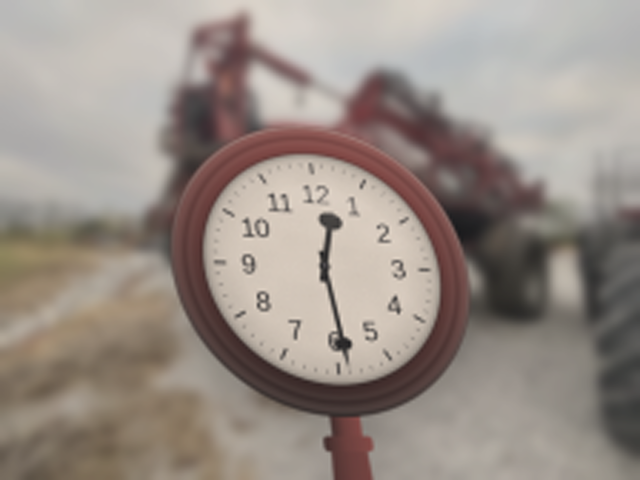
12.29
